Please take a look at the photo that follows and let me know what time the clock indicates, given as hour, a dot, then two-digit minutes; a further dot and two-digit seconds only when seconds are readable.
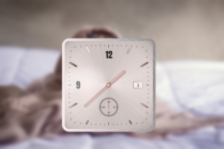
1.38
